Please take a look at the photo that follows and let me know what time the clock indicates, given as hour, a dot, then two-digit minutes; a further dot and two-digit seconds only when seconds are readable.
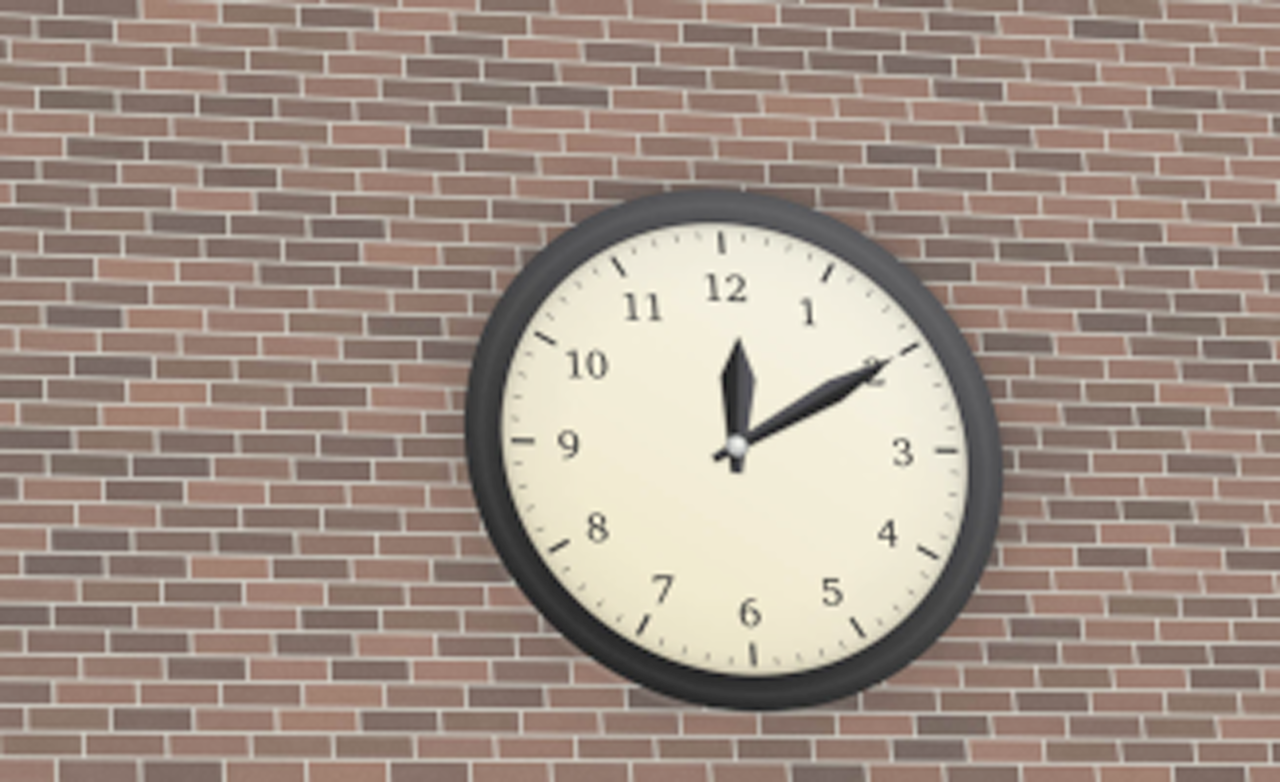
12.10
